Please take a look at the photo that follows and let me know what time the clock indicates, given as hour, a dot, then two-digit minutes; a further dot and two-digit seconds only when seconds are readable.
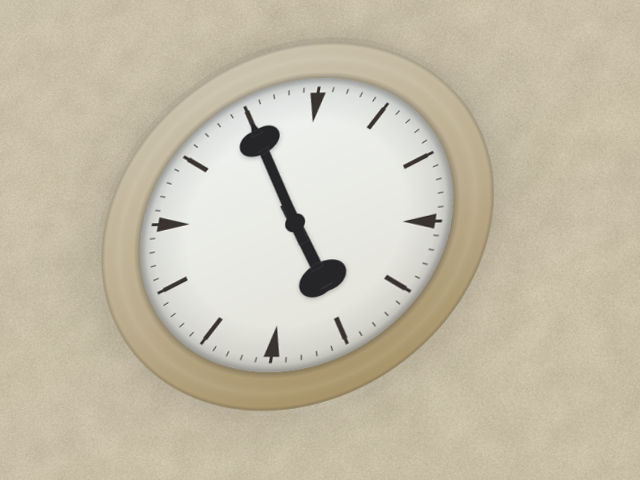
4.55
